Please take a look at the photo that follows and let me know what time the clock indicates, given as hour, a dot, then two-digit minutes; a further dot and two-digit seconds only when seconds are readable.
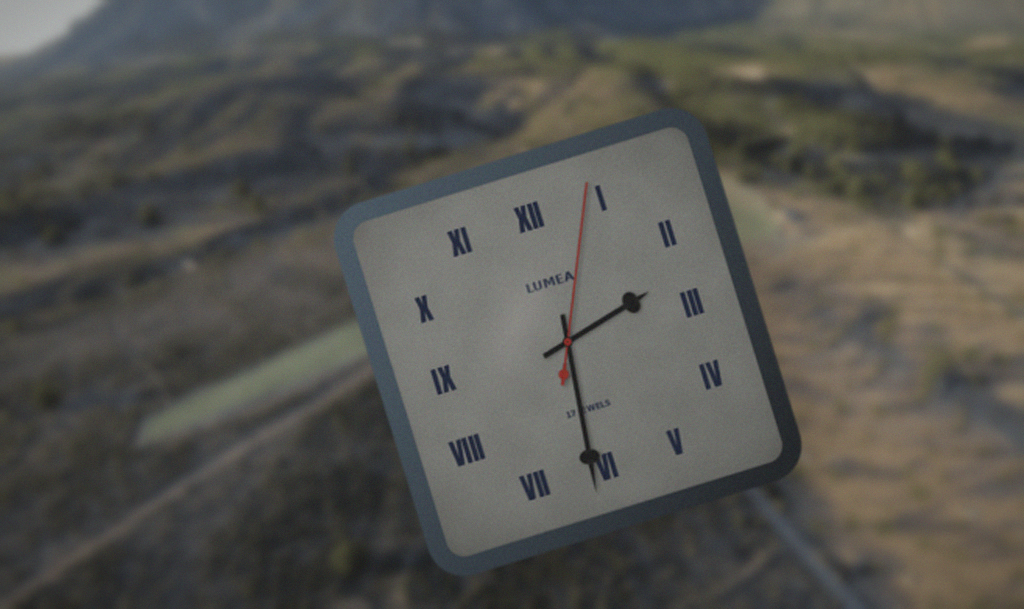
2.31.04
